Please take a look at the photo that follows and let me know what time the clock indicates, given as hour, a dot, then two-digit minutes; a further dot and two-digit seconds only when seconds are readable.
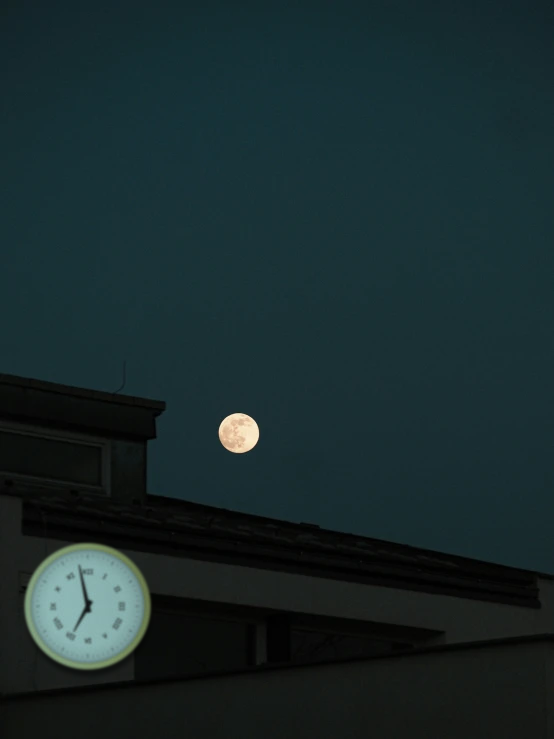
6.58
